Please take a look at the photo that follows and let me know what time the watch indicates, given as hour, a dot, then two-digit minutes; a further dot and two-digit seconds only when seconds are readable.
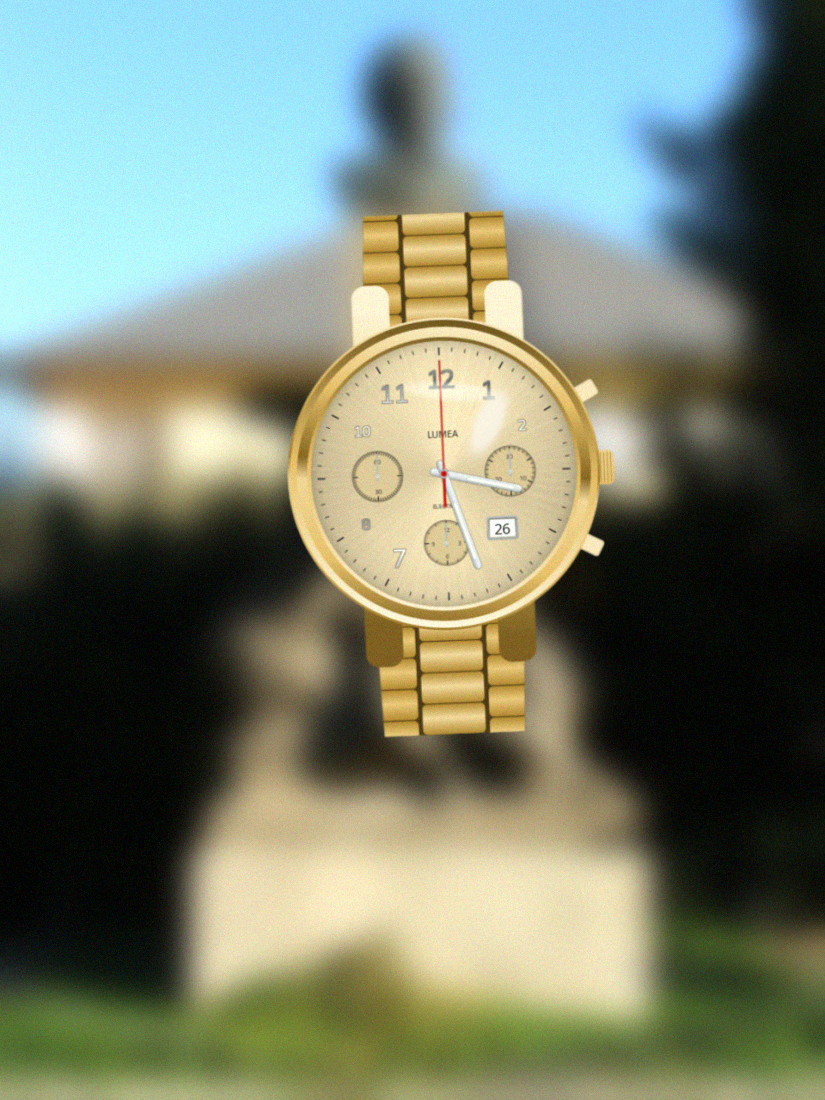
3.27
